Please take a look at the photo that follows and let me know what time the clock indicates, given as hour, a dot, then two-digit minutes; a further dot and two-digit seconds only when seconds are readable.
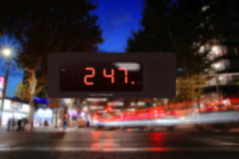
2.47
